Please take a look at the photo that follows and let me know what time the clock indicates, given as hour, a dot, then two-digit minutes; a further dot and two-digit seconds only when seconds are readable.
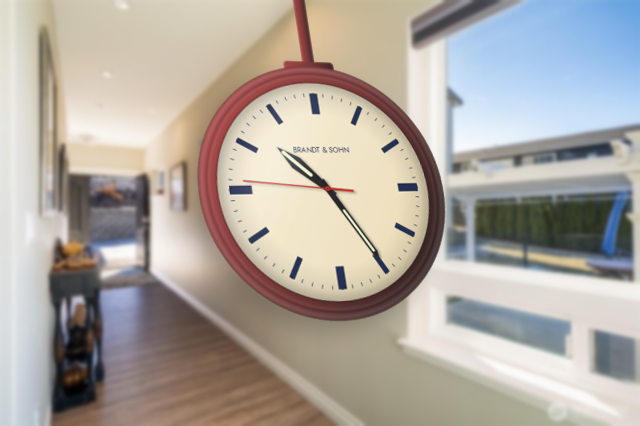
10.24.46
